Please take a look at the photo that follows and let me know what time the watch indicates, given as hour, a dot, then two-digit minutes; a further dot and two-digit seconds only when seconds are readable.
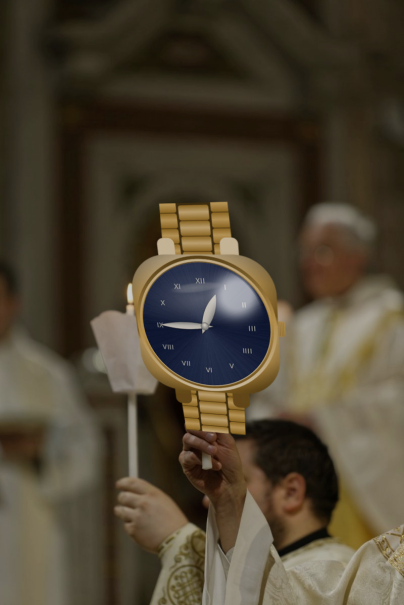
12.45
